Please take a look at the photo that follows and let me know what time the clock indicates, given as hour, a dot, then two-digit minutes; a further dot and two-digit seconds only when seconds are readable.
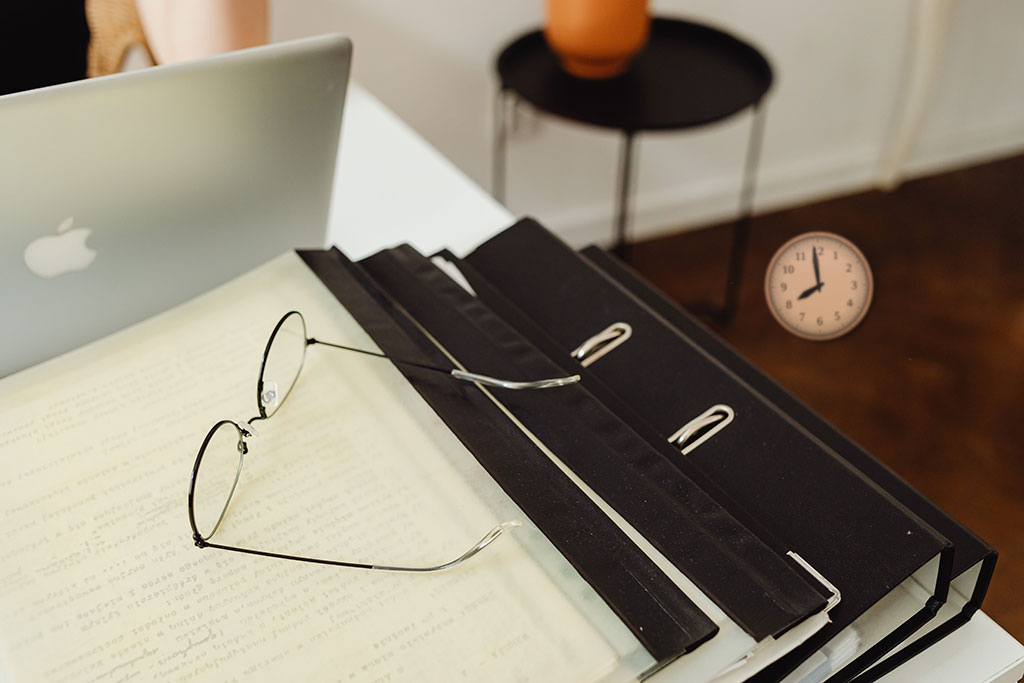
7.59
